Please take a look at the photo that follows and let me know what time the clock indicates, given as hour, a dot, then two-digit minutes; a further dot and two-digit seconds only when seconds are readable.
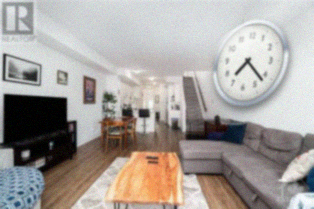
7.22
